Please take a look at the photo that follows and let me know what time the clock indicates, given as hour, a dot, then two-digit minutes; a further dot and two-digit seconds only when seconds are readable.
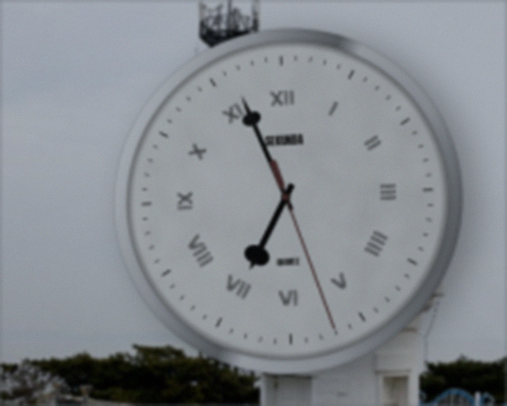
6.56.27
